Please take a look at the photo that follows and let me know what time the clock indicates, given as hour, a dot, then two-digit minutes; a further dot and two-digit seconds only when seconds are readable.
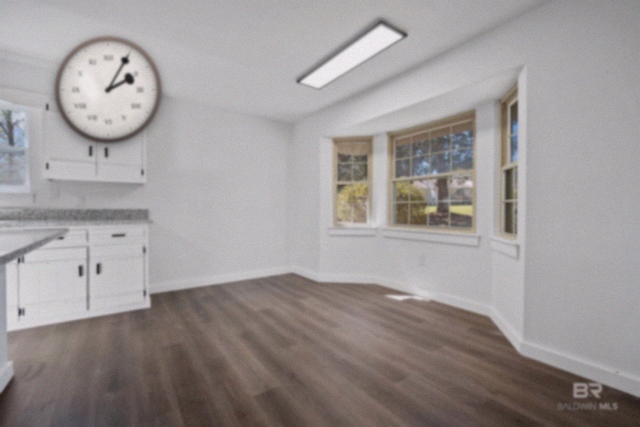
2.05
